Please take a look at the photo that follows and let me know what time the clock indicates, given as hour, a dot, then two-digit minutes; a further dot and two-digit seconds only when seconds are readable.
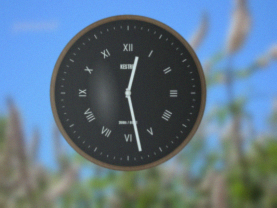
12.28
